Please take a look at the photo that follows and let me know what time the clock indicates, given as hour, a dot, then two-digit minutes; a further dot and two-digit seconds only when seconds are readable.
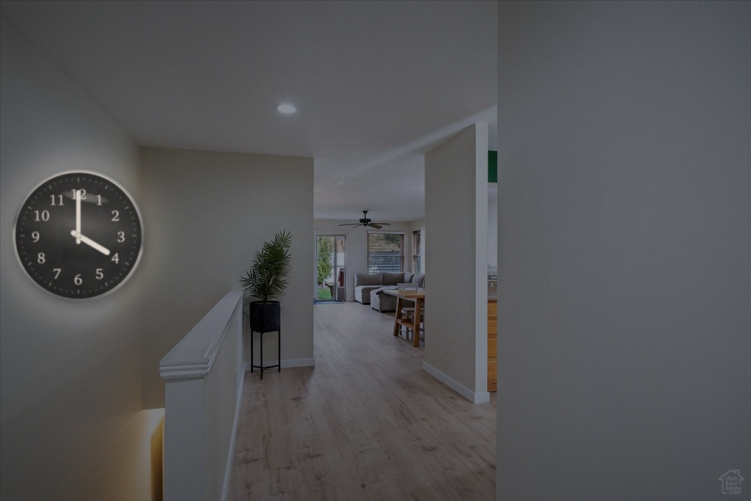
4.00
